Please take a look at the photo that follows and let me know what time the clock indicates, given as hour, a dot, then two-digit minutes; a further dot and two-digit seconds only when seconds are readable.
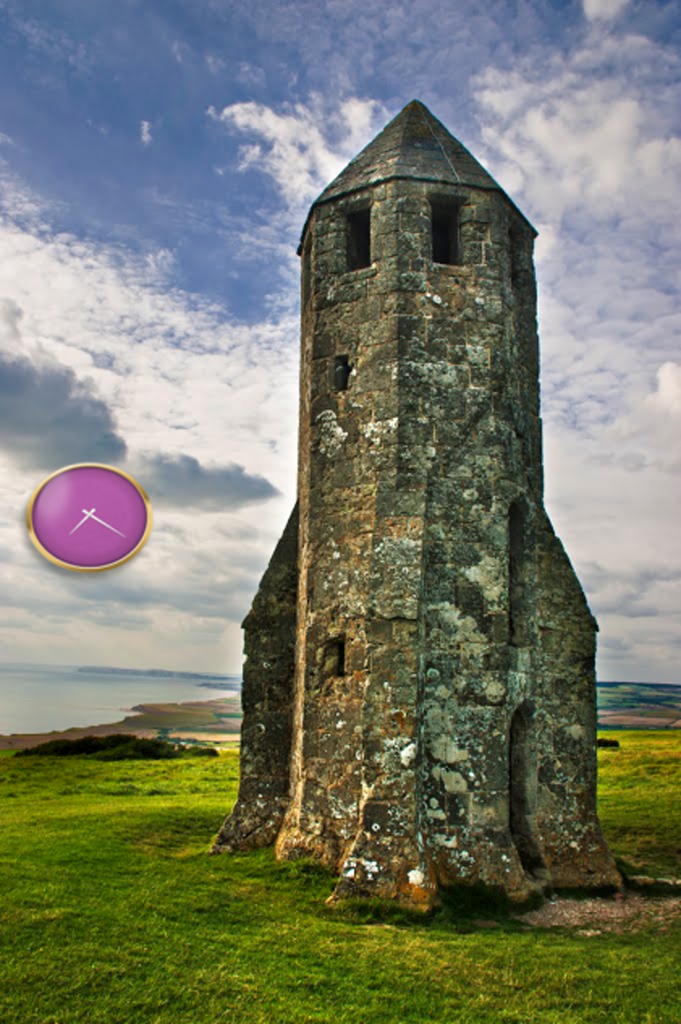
7.21
